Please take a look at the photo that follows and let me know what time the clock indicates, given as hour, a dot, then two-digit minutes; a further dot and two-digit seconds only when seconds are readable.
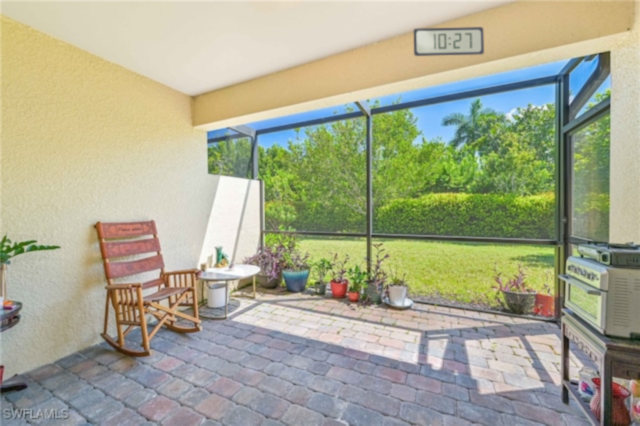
10.27
